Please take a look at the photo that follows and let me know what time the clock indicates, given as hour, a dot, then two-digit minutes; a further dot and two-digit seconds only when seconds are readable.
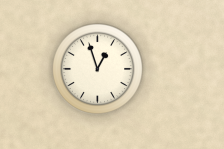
12.57
